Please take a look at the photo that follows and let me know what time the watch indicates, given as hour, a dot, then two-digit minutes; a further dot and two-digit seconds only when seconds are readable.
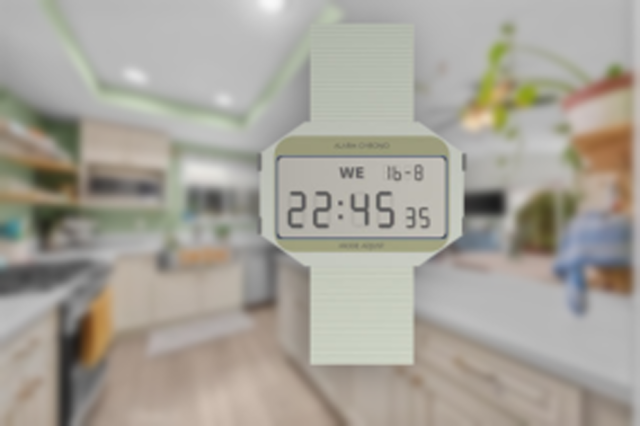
22.45.35
